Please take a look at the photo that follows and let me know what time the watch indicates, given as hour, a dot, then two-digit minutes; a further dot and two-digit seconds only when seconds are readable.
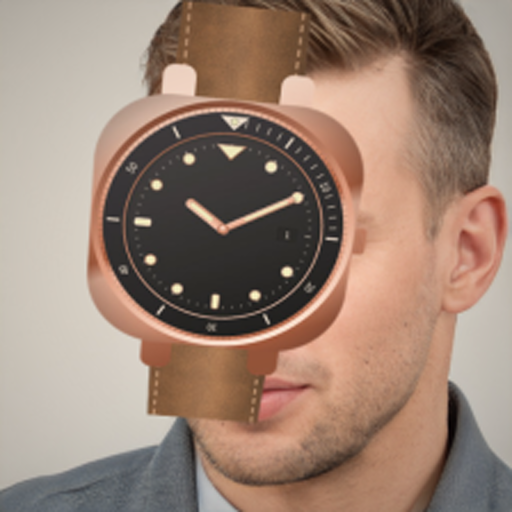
10.10
